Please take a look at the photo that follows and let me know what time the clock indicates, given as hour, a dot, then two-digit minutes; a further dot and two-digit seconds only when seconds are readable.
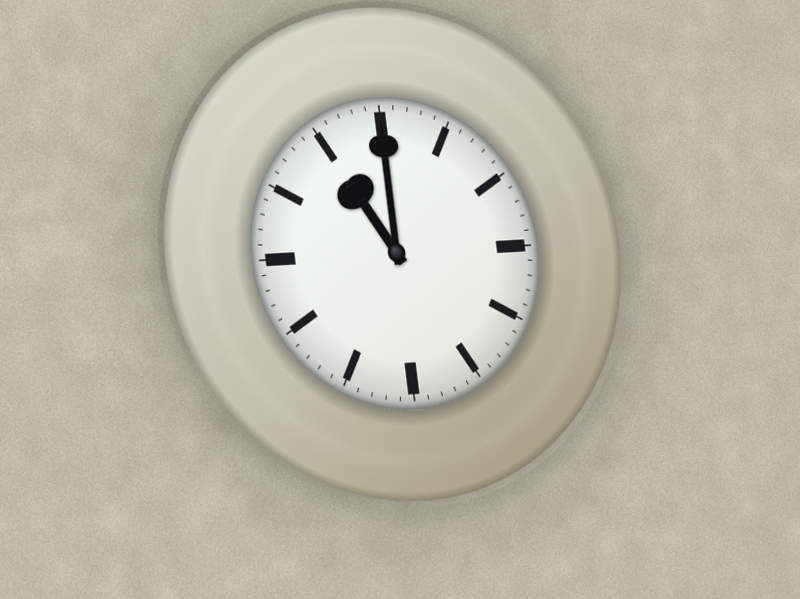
11.00
